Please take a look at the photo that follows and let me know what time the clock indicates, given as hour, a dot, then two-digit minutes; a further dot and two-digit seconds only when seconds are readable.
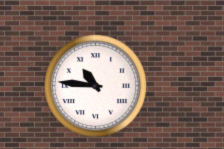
10.46
